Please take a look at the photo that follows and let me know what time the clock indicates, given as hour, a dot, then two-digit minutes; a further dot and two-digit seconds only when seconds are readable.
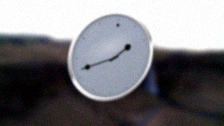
1.42
